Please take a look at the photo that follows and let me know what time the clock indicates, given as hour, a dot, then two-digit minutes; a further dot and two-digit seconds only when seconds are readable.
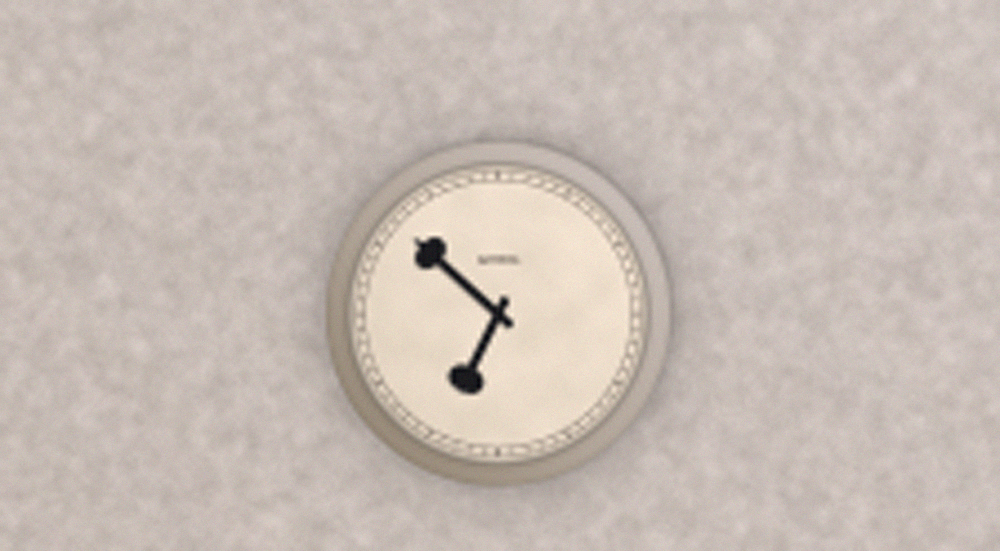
6.52
